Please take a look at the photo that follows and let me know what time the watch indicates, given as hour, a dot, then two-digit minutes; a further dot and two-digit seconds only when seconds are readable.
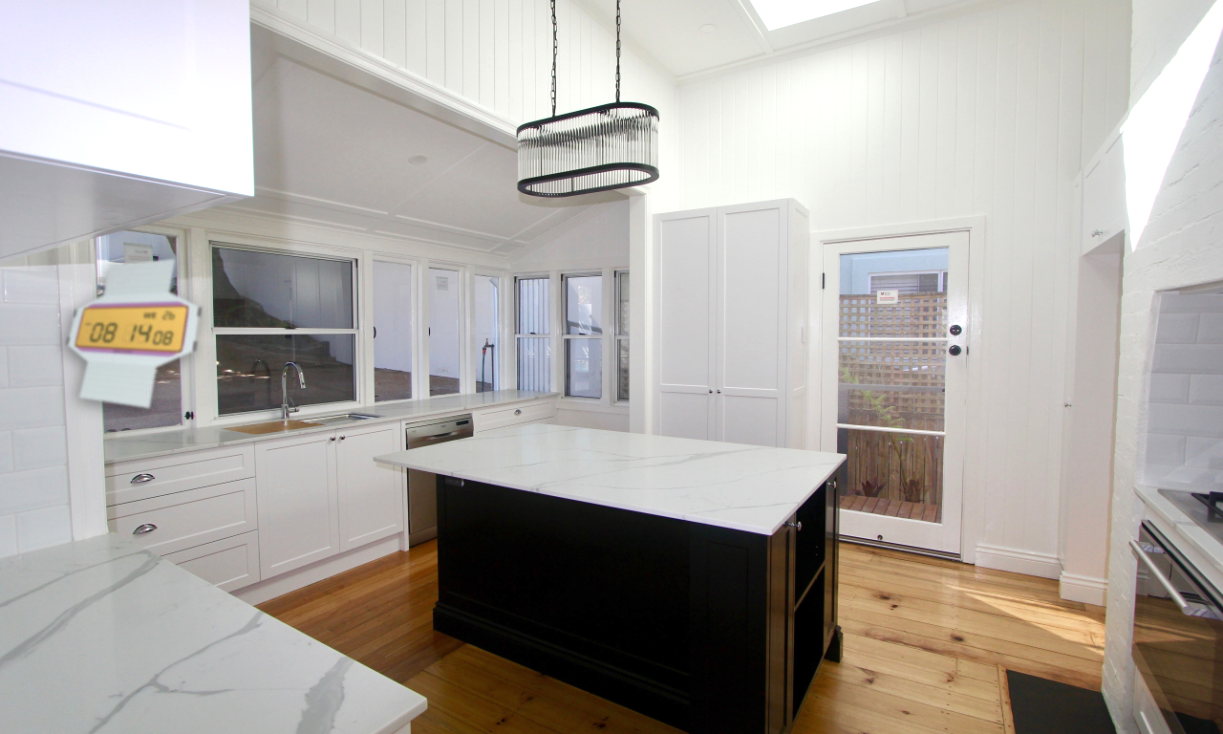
8.14.08
